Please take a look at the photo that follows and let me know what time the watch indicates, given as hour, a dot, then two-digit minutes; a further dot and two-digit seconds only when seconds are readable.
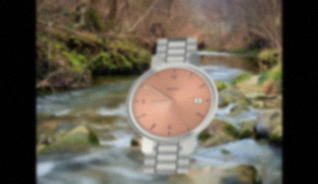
8.51
